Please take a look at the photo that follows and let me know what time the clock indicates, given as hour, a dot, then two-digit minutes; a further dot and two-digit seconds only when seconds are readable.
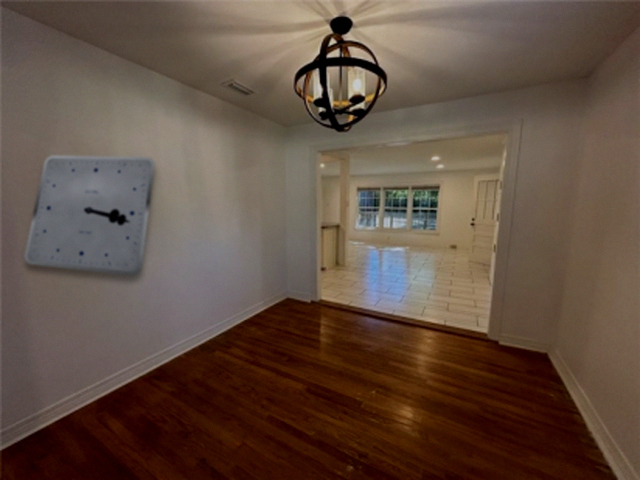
3.17
